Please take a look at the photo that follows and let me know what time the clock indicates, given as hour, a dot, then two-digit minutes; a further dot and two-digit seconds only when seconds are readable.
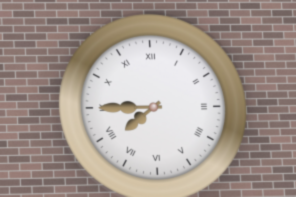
7.45
